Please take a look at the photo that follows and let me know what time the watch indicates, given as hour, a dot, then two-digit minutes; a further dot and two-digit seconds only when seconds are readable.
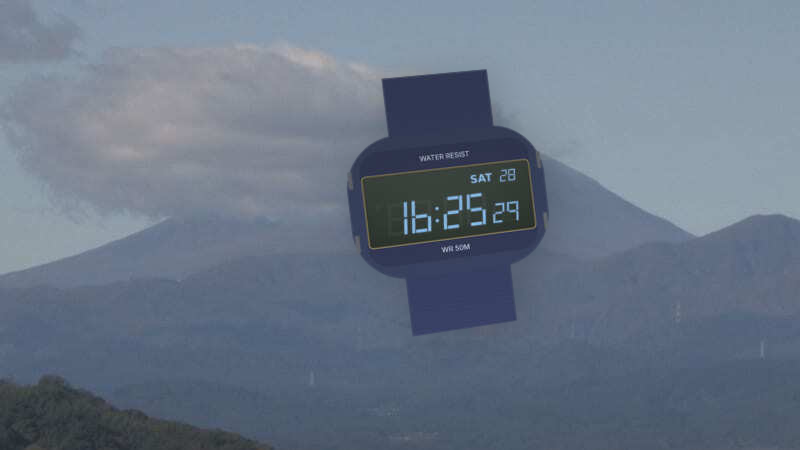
16.25.29
